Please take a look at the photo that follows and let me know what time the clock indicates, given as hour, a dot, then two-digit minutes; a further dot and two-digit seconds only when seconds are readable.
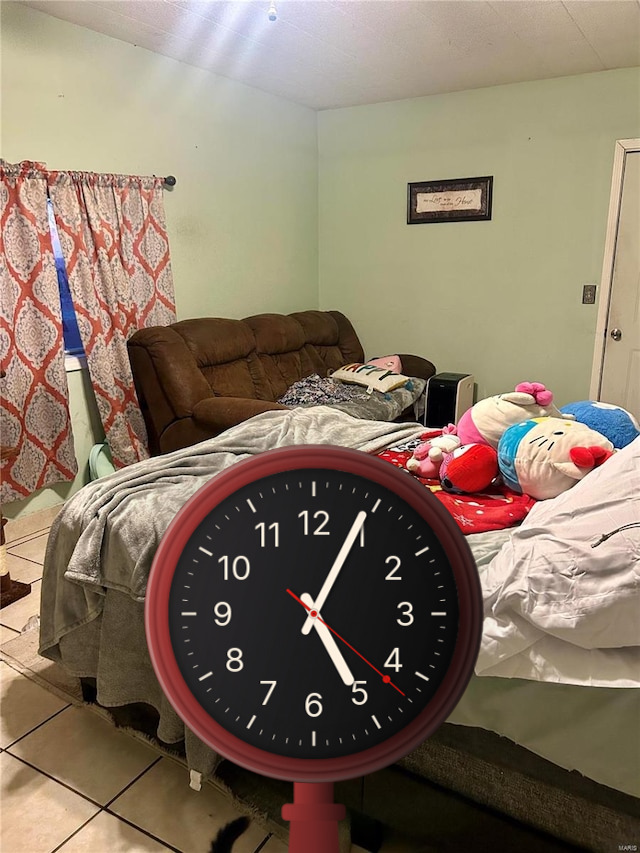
5.04.22
